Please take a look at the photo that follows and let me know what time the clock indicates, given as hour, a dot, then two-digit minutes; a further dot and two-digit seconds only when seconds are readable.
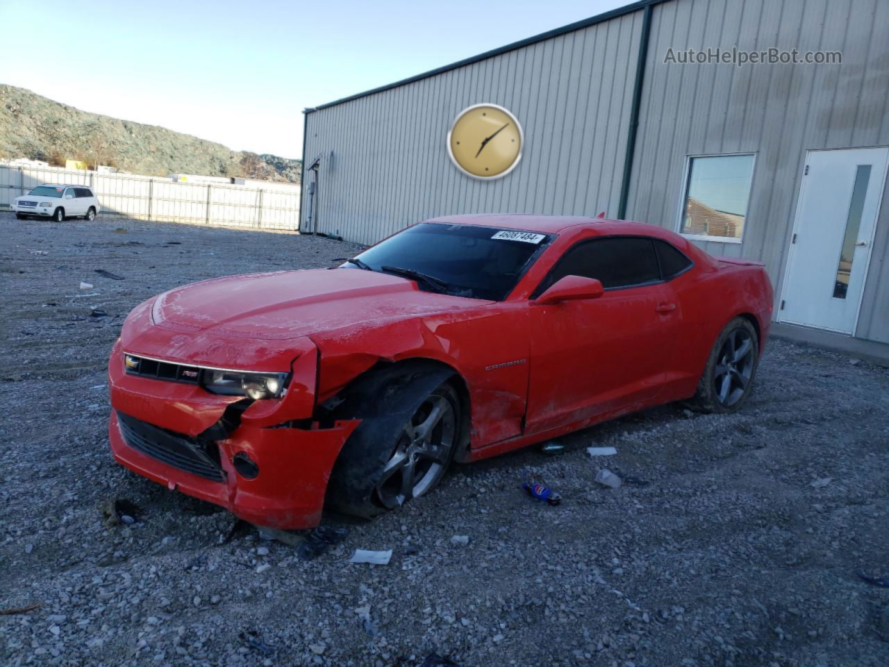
7.09
